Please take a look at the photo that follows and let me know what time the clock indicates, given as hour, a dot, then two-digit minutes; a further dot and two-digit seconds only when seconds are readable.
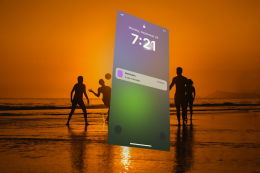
7.21
